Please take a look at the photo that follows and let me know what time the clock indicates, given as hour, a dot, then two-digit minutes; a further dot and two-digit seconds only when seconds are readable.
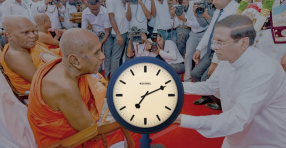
7.11
